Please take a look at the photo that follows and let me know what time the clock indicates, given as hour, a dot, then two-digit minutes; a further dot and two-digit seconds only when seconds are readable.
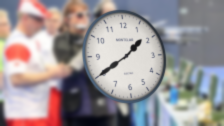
1.40
